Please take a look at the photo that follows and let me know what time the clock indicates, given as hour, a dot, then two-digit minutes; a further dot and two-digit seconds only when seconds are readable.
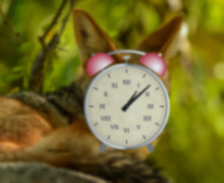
1.08
